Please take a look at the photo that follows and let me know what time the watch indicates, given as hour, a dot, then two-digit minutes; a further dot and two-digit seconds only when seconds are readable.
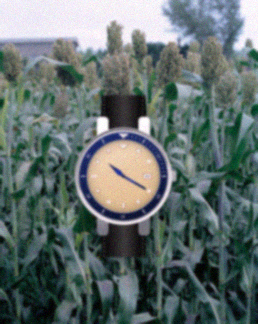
10.20
